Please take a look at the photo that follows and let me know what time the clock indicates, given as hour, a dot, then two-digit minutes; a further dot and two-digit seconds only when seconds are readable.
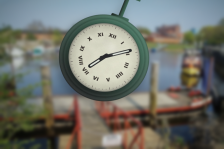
7.09
